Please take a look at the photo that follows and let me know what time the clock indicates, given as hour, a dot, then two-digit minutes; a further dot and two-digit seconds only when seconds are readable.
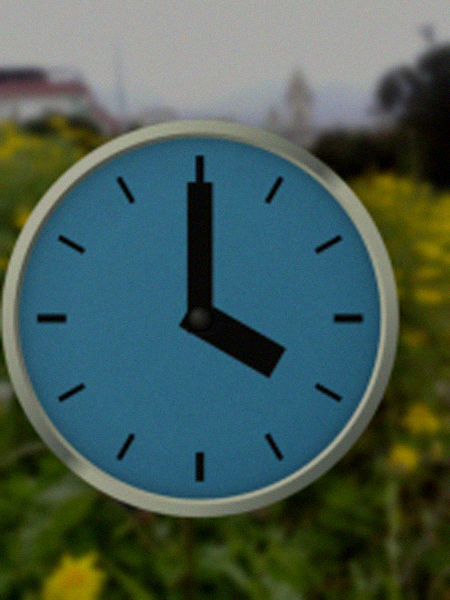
4.00
